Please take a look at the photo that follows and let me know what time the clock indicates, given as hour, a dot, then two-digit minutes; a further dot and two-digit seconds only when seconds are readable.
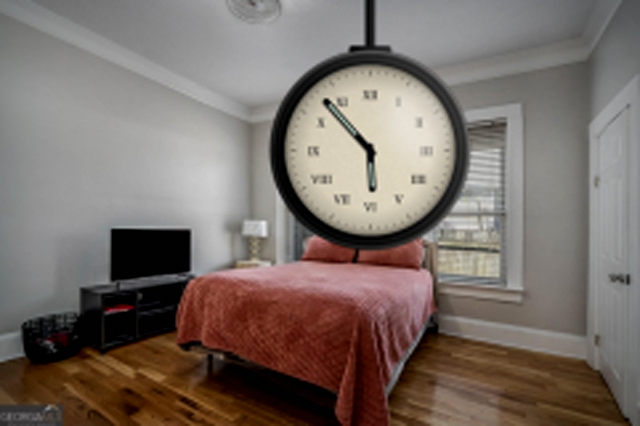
5.53
